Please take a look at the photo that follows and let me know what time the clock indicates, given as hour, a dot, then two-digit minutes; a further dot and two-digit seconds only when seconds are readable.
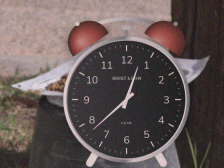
12.38
